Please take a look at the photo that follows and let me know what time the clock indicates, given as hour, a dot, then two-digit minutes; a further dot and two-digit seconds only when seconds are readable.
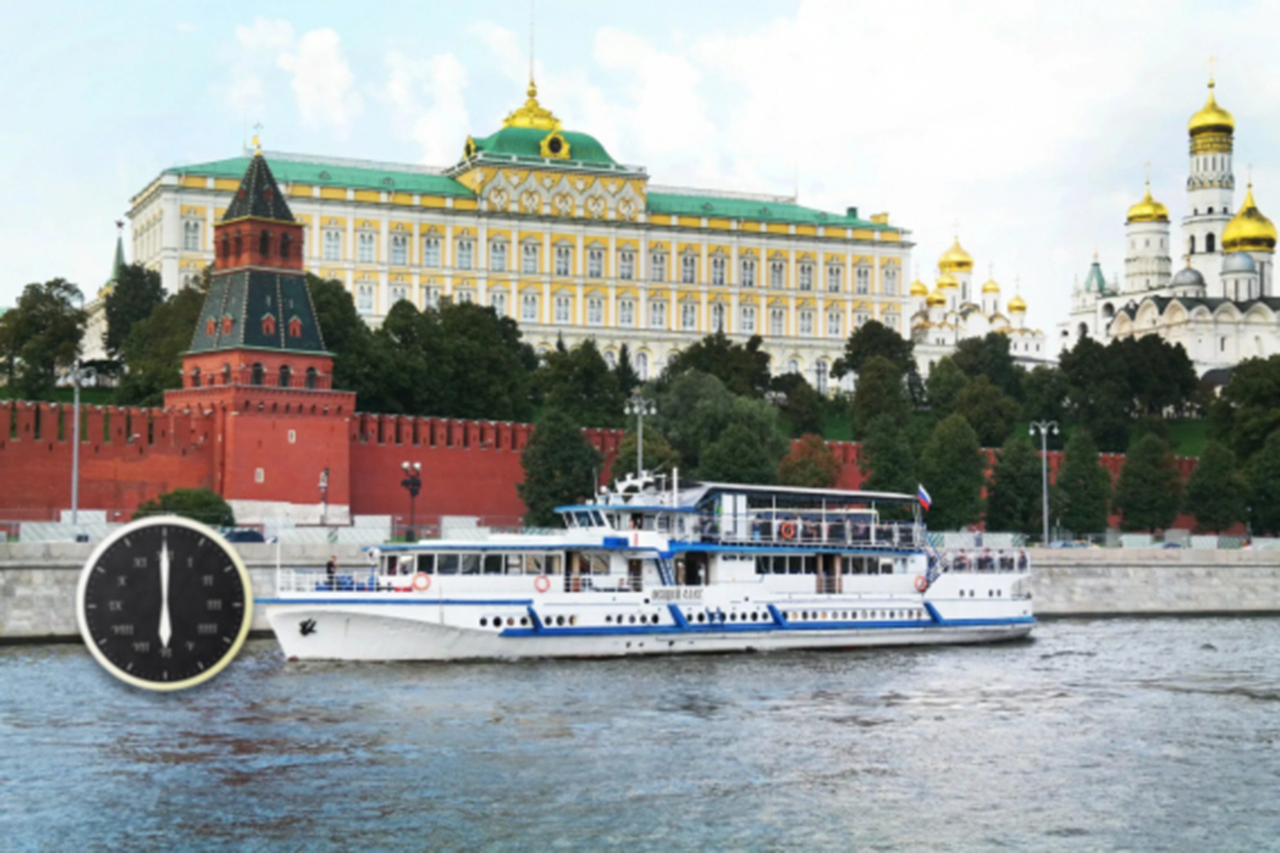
6.00
